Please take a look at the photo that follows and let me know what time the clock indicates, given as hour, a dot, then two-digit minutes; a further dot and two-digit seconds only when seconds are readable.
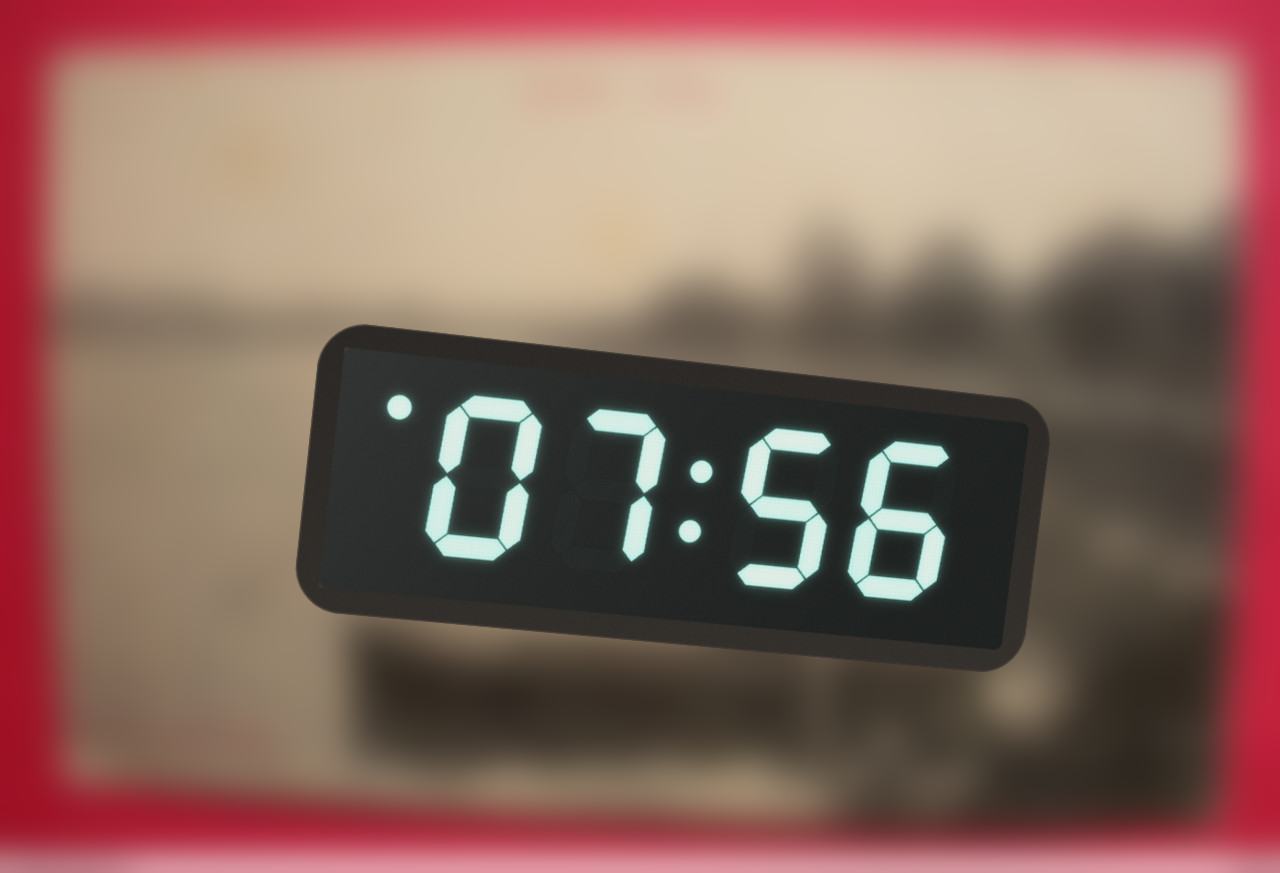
7.56
